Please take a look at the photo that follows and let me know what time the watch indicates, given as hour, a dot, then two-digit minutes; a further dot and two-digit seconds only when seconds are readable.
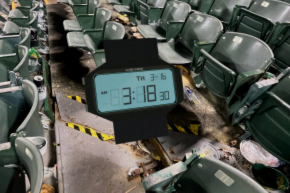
3.18
